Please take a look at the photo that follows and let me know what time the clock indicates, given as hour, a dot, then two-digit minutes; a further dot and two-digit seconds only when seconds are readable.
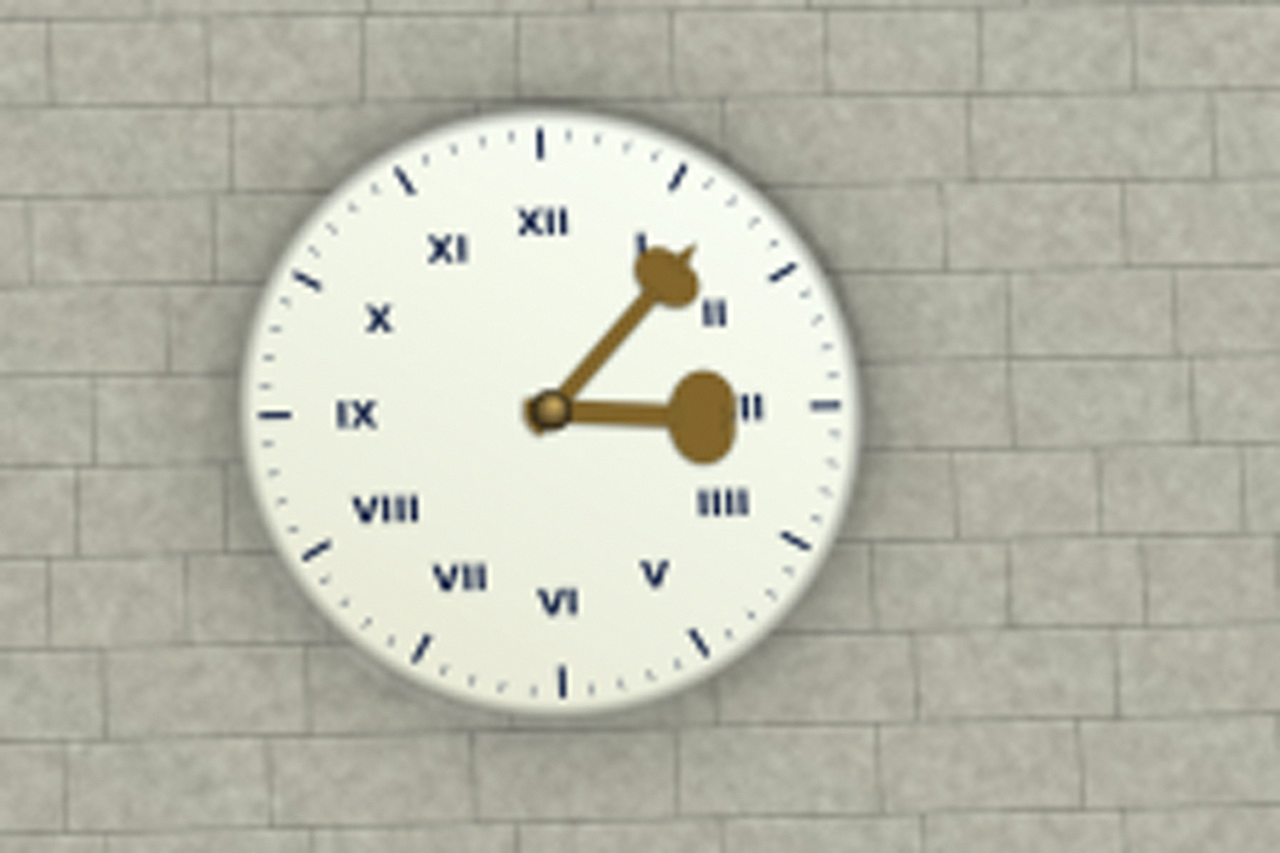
3.07
